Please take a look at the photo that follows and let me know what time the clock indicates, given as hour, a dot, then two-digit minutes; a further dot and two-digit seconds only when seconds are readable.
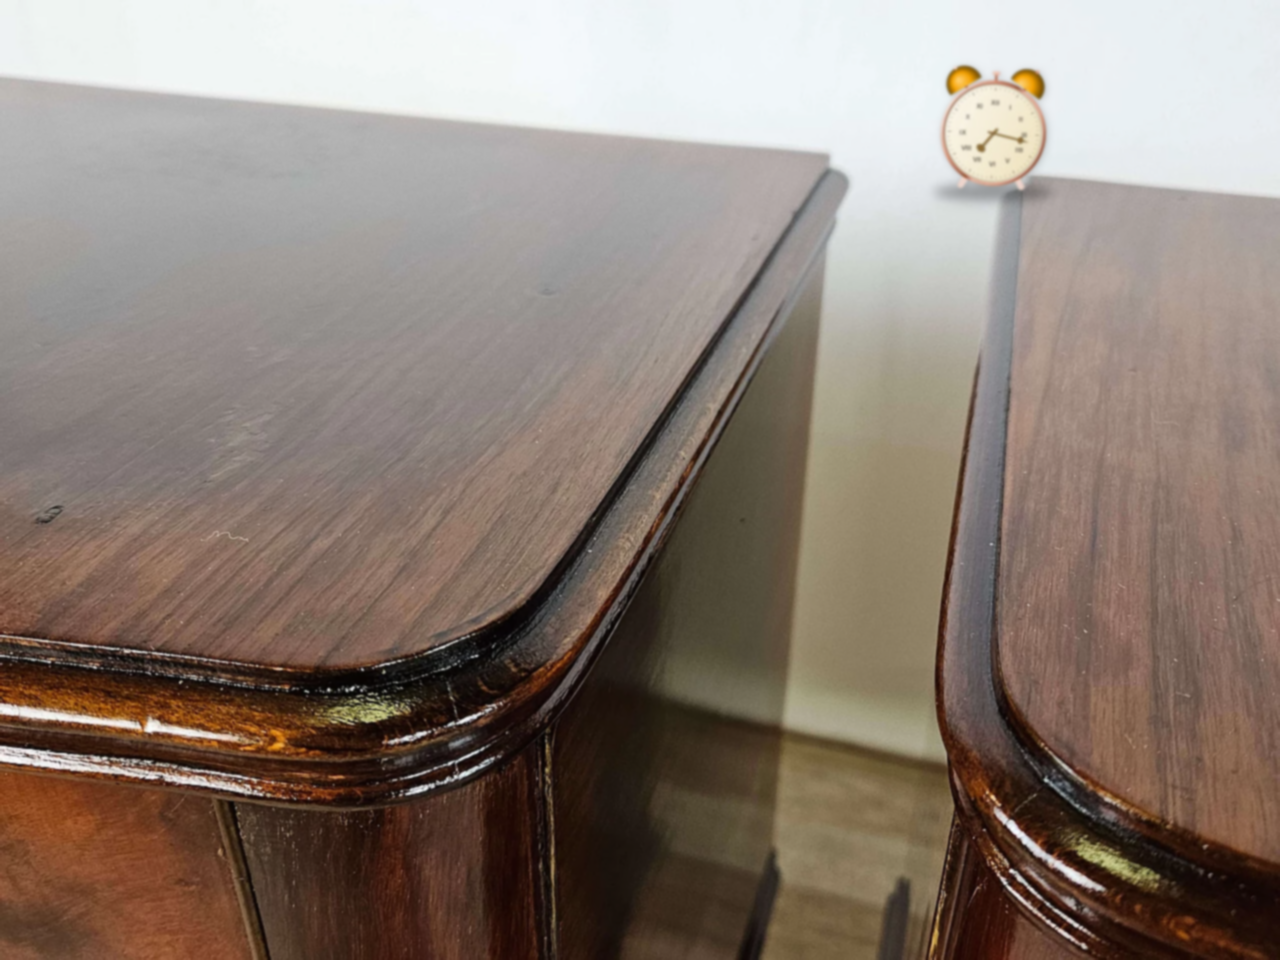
7.17
